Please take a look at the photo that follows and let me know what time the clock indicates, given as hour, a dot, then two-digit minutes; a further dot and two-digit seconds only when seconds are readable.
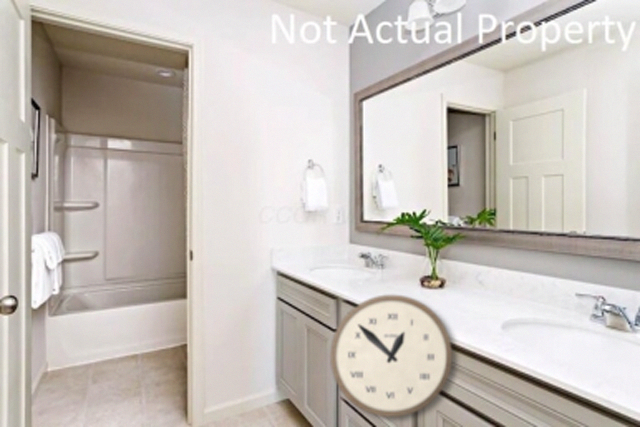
12.52
